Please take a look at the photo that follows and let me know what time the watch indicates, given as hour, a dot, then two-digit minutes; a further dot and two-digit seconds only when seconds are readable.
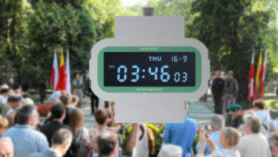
3.46.03
